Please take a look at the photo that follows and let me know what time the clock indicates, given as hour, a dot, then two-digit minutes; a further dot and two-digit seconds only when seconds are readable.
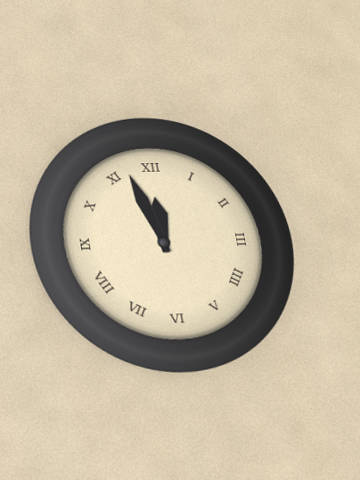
11.57
